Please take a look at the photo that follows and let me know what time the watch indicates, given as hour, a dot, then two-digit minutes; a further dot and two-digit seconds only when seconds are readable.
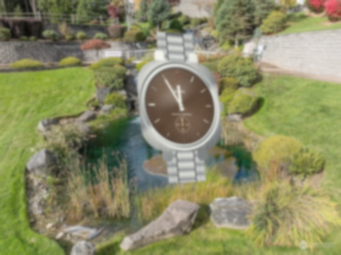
11.55
